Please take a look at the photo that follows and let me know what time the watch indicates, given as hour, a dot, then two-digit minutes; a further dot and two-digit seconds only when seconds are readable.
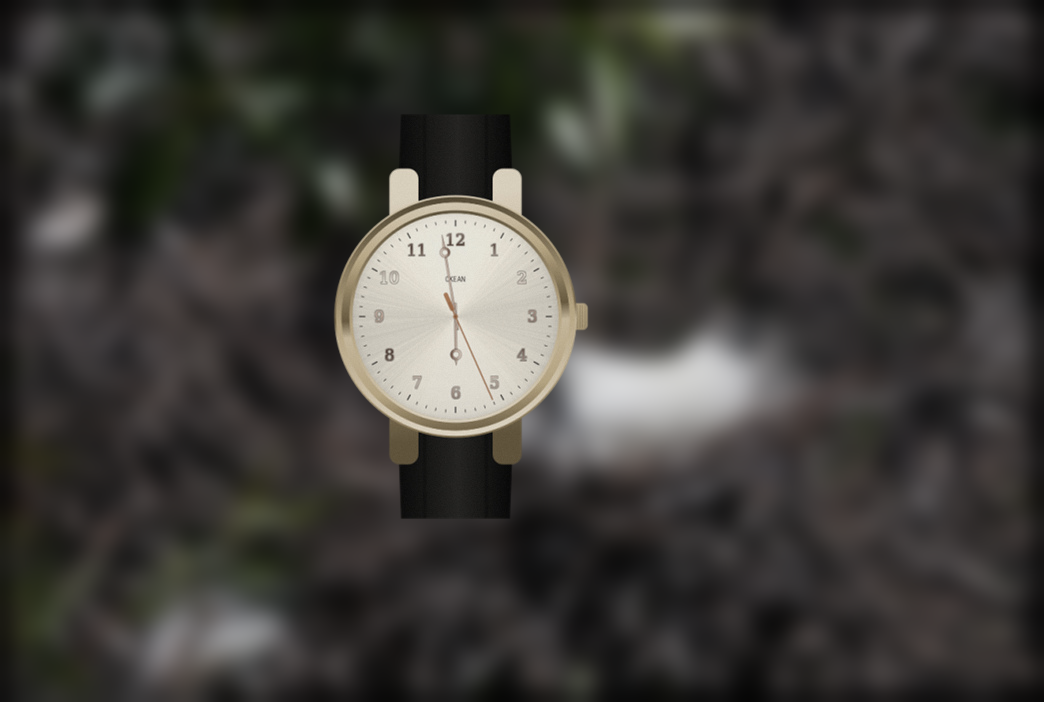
5.58.26
